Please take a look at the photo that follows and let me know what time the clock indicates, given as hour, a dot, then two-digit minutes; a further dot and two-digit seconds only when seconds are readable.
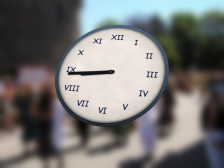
8.44
